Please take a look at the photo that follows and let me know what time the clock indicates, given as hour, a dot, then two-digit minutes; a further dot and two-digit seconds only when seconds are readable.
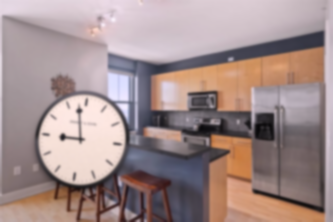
8.58
